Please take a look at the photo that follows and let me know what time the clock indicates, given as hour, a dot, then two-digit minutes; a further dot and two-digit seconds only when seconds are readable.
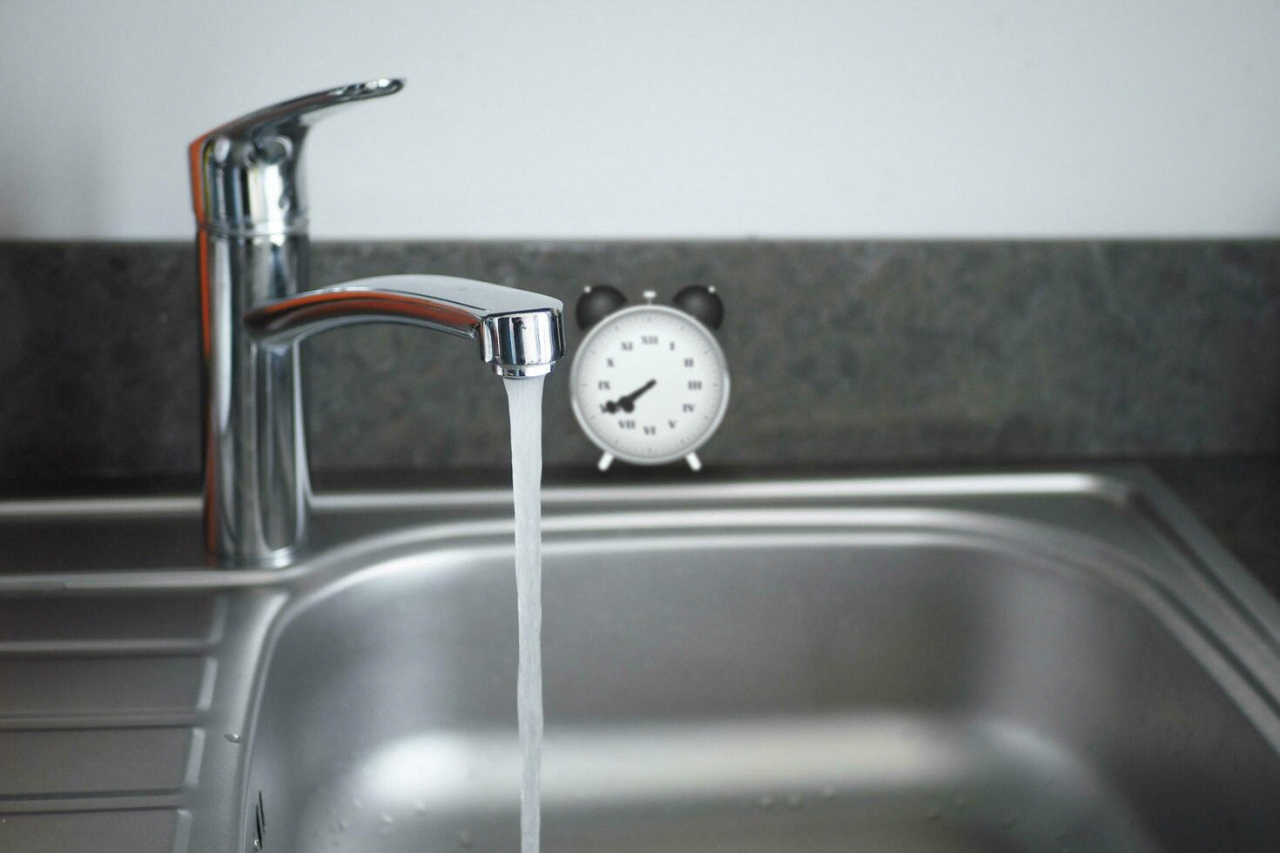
7.40
